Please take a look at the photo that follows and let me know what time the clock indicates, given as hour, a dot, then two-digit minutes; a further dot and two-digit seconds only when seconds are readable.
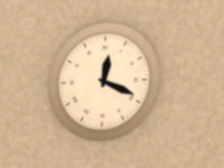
12.19
